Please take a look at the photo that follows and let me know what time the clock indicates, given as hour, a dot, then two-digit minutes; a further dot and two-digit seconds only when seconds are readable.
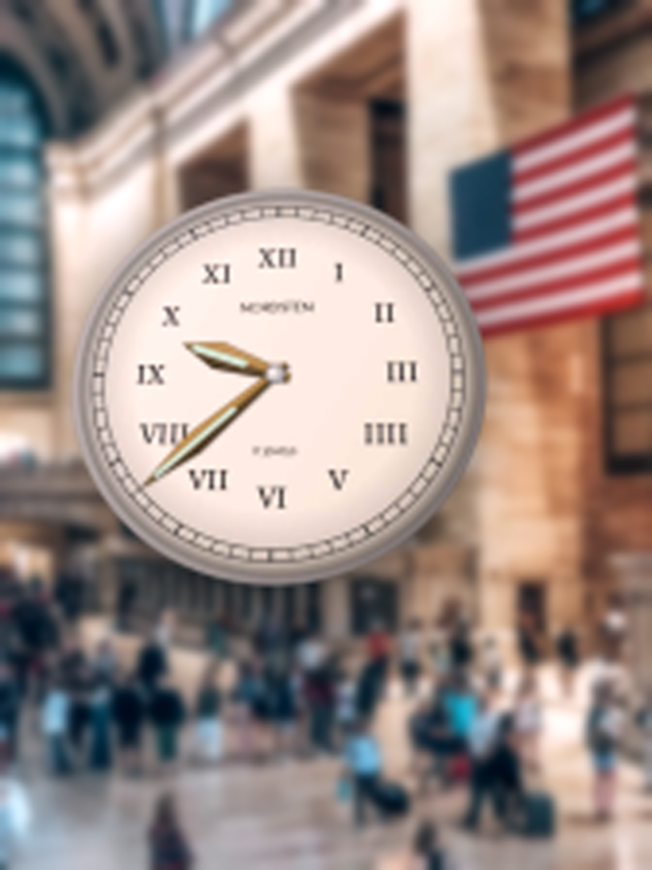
9.38
